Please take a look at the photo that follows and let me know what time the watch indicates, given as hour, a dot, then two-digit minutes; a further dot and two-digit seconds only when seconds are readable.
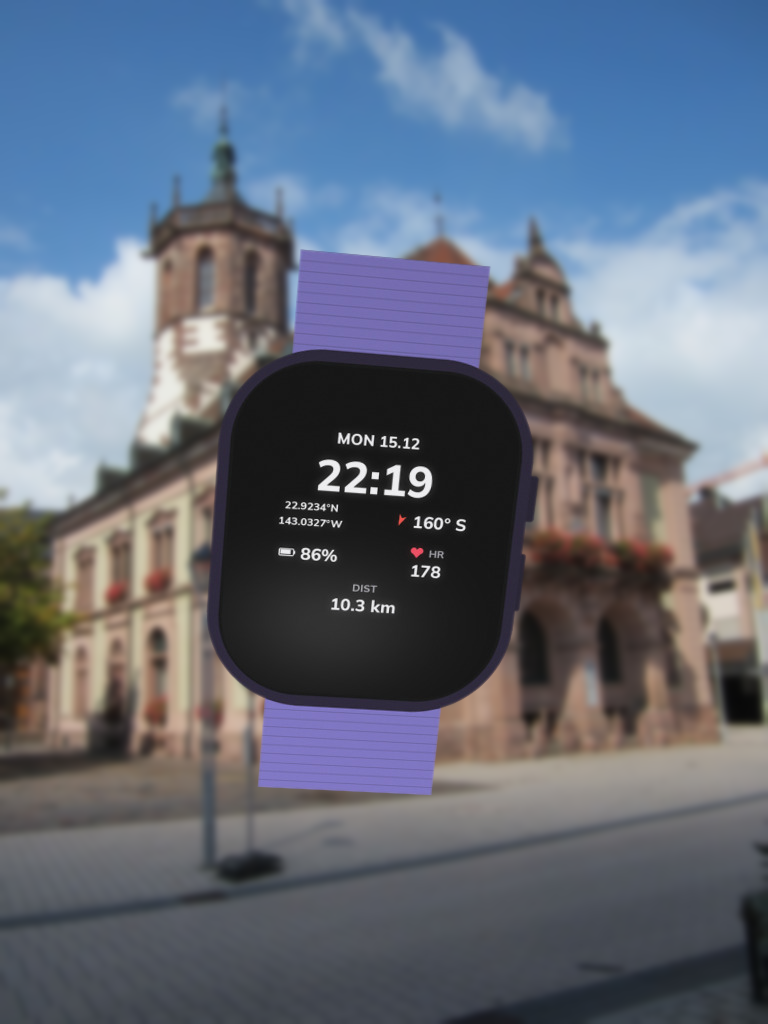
22.19
